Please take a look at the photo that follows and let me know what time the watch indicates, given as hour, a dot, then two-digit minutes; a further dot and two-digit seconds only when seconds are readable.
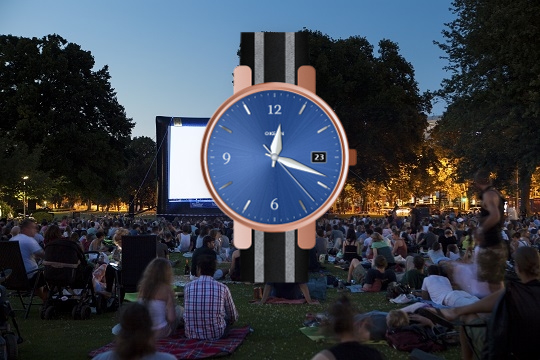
12.18.23
